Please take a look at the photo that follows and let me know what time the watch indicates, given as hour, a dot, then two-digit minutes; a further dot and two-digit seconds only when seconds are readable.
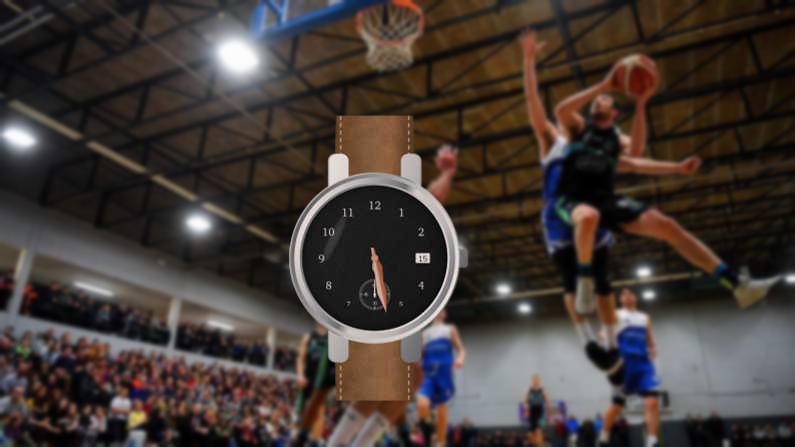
5.28
